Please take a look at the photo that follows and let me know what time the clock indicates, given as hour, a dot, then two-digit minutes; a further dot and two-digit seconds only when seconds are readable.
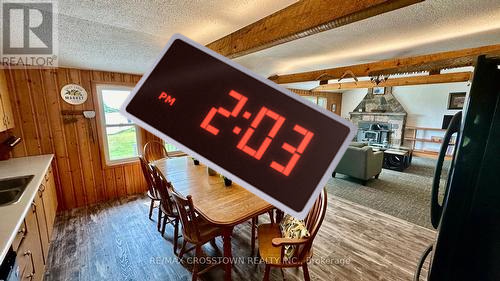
2.03
